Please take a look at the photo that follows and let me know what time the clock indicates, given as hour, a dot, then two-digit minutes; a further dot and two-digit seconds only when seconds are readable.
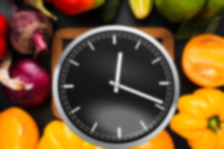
12.19
